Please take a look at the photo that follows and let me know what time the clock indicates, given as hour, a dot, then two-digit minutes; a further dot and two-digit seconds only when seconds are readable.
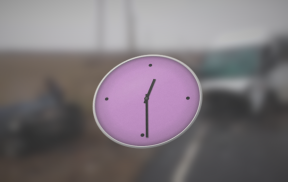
12.29
